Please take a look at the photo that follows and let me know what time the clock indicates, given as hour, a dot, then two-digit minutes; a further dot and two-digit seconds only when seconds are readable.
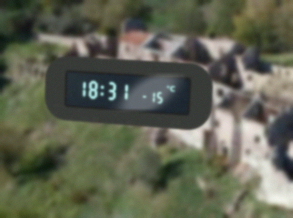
18.31
